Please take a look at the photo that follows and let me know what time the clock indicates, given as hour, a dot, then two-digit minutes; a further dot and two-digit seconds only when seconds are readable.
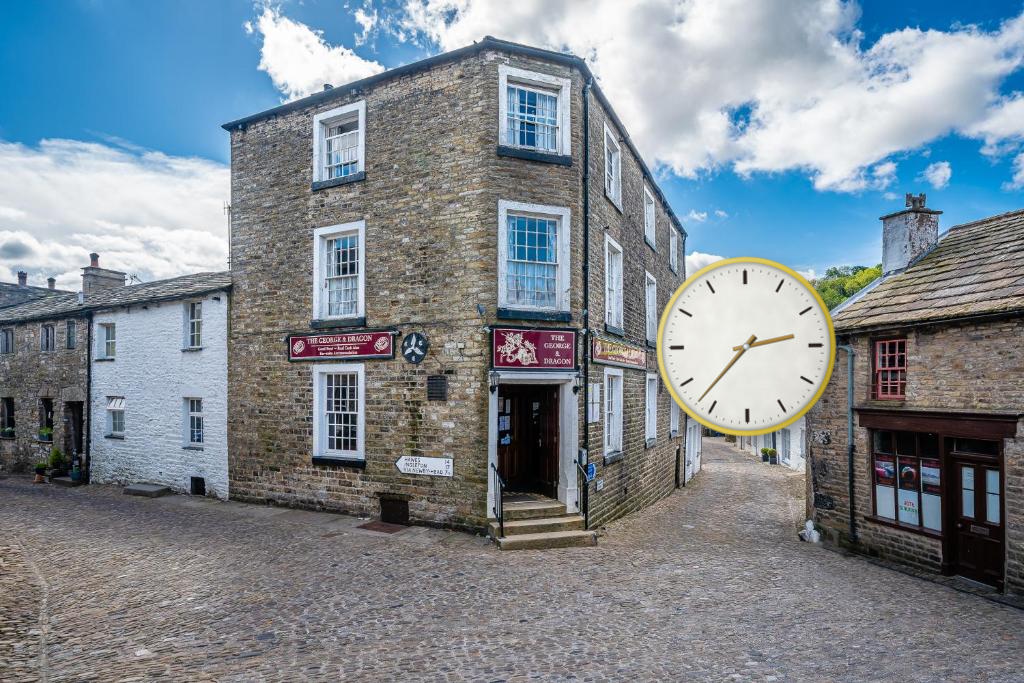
2.37
